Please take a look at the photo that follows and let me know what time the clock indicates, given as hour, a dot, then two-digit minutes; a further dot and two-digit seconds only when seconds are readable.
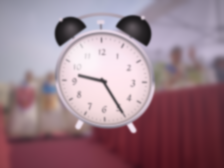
9.25
